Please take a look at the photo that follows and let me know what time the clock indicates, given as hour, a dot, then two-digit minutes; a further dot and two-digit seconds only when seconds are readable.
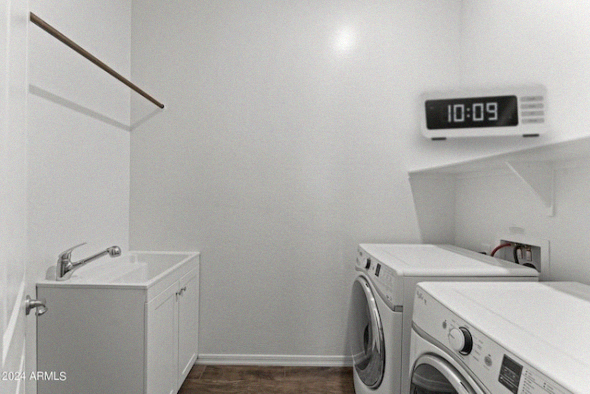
10.09
